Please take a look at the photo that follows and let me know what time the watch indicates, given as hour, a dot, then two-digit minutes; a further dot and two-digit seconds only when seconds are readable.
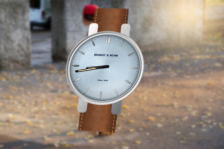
8.43
